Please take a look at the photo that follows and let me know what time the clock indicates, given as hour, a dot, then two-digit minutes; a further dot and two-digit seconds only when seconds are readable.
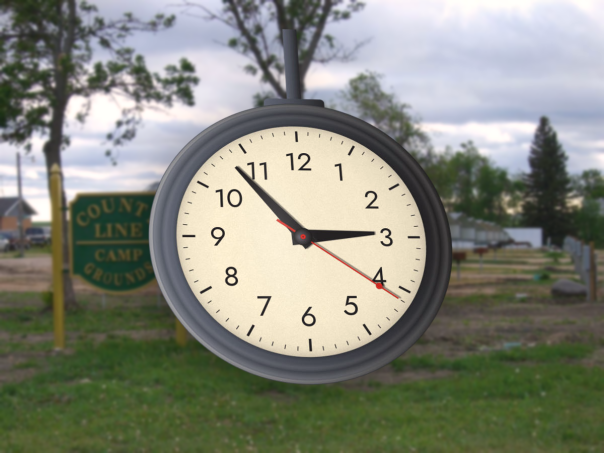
2.53.21
